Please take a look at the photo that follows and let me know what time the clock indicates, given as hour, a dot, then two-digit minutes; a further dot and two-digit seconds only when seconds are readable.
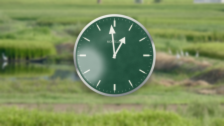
12.59
